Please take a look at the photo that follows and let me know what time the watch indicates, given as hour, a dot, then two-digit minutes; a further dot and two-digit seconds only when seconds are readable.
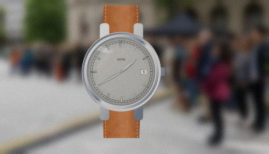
1.40
